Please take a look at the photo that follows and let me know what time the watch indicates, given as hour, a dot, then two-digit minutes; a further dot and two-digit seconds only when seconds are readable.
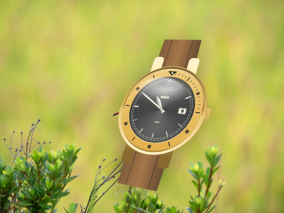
10.50
